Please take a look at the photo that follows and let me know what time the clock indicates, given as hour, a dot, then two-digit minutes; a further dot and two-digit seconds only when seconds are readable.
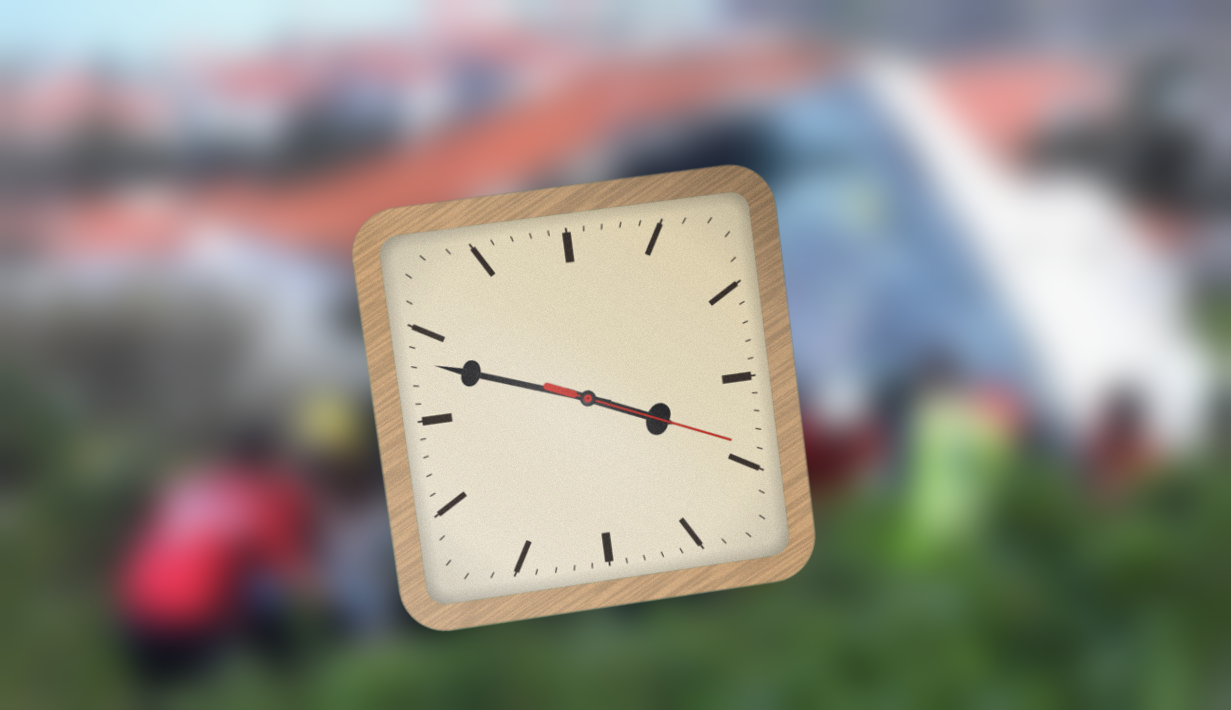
3.48.19
